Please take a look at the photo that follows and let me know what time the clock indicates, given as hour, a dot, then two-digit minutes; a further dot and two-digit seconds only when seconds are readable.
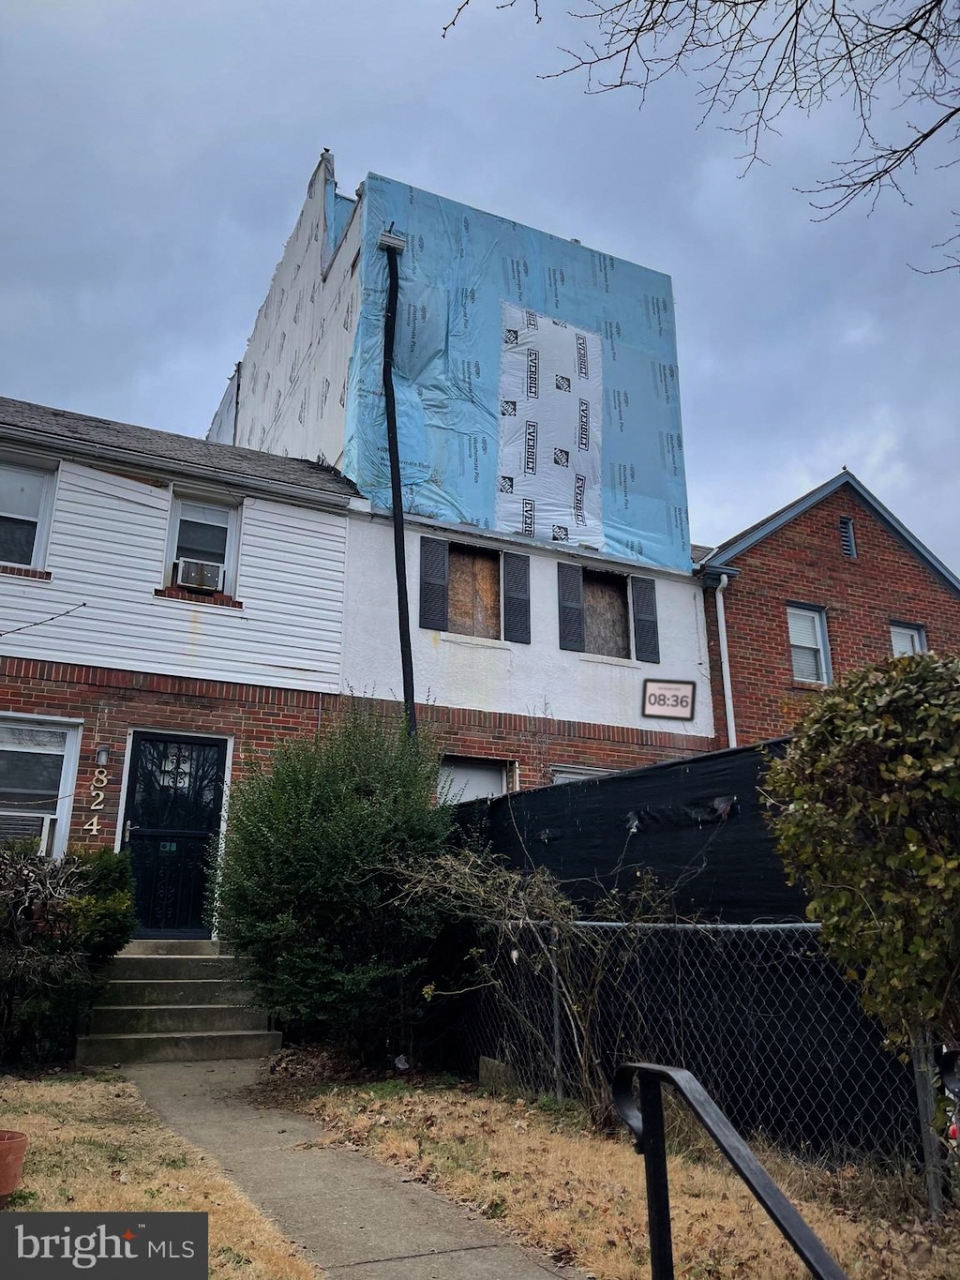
8.36
